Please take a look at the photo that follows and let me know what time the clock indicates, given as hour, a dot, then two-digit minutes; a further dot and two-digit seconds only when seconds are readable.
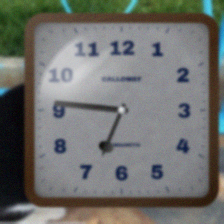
6.46
